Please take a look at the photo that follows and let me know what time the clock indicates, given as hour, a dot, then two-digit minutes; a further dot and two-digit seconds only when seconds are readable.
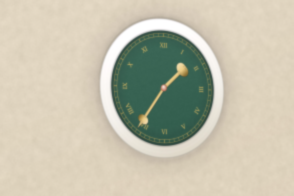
1.36
